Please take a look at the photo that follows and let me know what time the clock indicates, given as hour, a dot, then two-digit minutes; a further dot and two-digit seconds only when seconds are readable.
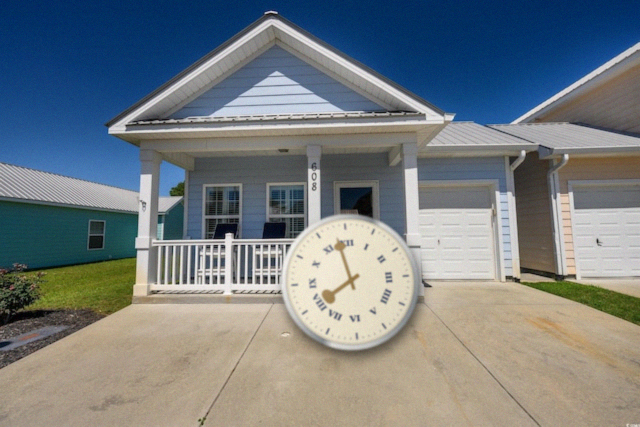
7.58
